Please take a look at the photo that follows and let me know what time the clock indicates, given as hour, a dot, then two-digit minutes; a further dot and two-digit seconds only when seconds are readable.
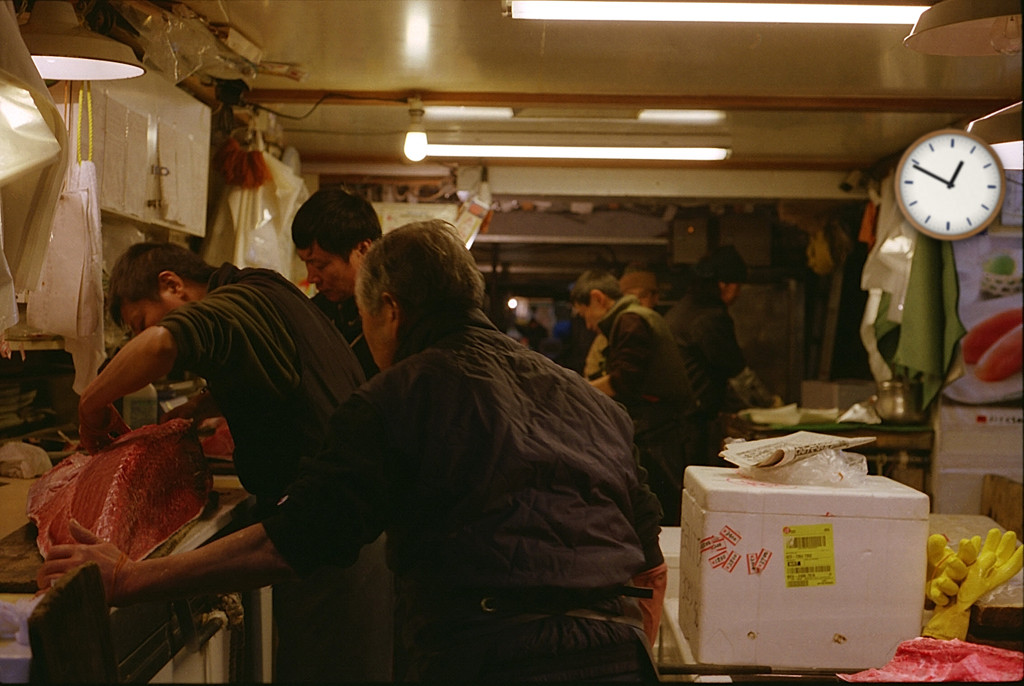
12.49
